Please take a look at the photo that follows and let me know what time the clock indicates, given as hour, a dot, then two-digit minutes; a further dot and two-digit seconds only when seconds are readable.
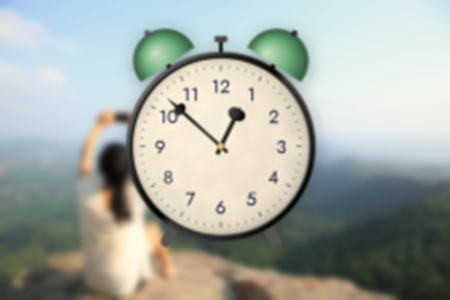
12.52
